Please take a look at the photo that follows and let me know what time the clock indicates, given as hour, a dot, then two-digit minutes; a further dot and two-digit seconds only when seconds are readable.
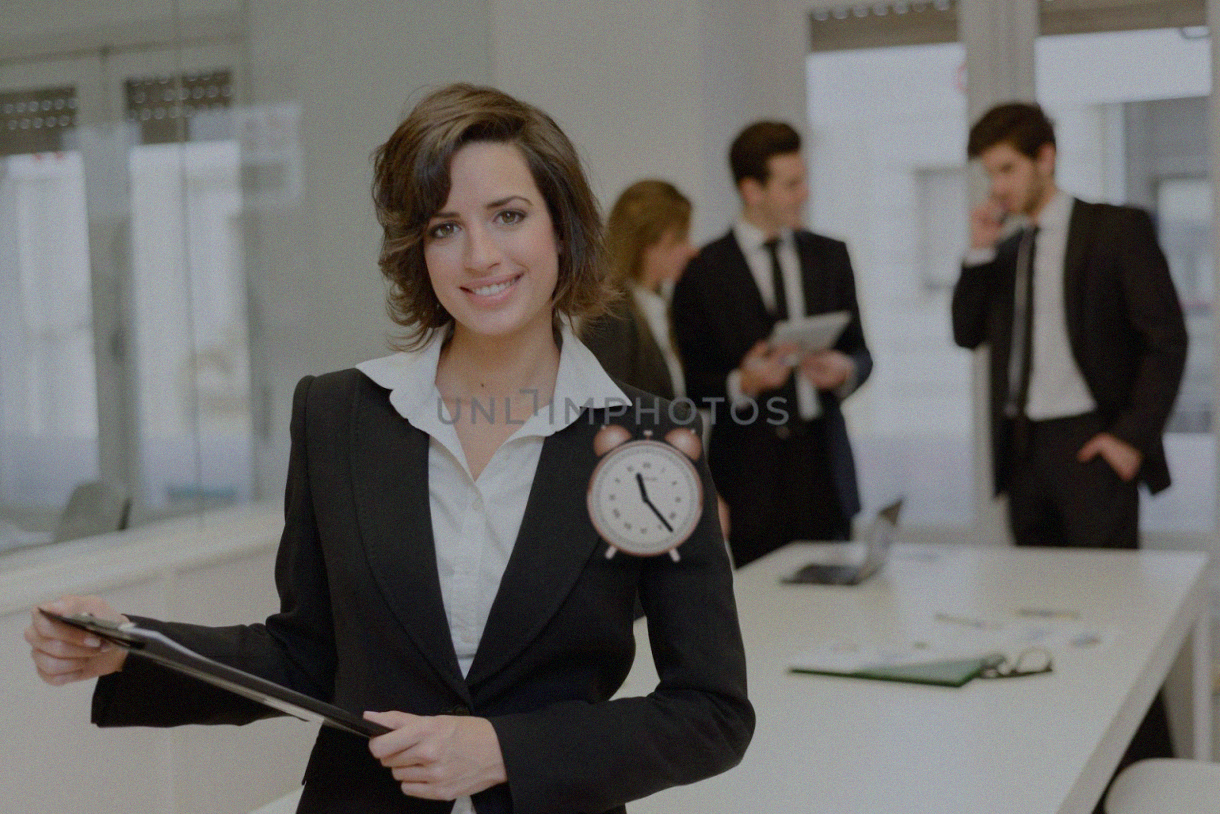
11.23
